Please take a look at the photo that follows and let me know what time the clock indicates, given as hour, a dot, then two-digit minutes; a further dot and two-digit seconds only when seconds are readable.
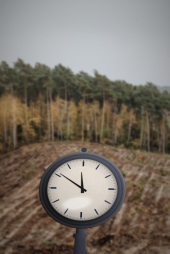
11.51
